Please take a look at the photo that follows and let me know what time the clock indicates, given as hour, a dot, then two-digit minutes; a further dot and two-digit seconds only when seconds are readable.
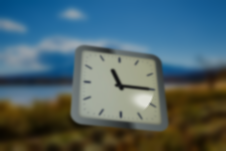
11.15
